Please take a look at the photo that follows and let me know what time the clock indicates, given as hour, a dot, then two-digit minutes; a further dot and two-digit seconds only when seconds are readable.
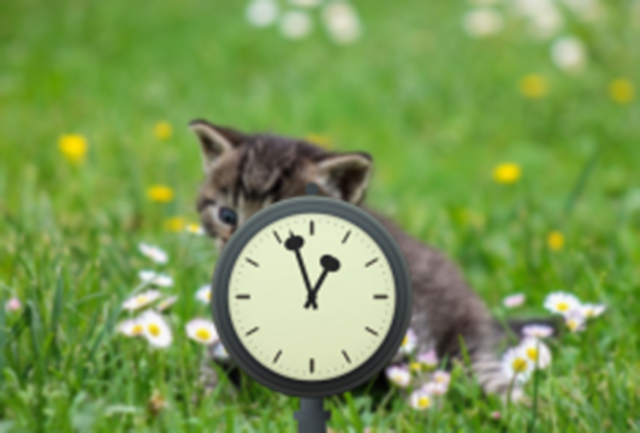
12.57
